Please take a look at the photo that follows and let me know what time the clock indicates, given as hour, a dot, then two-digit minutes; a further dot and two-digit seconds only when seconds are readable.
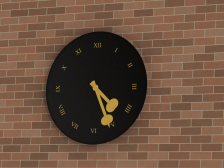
4.26
